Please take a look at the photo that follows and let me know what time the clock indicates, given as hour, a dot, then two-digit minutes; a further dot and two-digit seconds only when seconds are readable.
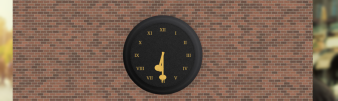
6.30
